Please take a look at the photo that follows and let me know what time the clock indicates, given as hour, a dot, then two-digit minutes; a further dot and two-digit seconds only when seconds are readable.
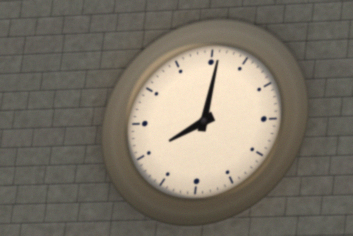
8.01
